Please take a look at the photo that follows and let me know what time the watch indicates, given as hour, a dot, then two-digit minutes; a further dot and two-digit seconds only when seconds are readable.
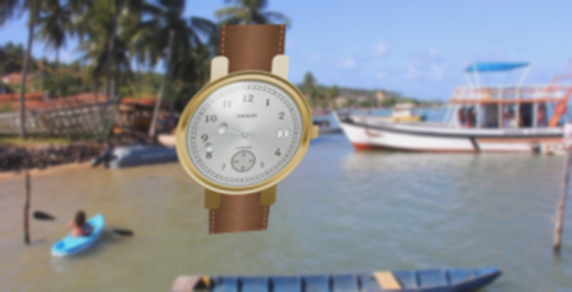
9.42
